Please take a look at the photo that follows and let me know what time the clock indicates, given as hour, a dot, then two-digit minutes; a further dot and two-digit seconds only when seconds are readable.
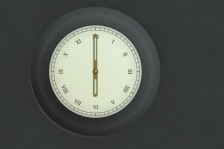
6.00
